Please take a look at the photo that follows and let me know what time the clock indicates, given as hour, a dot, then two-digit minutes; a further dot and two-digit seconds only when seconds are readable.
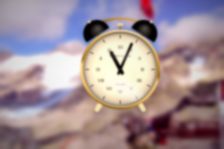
11.04
